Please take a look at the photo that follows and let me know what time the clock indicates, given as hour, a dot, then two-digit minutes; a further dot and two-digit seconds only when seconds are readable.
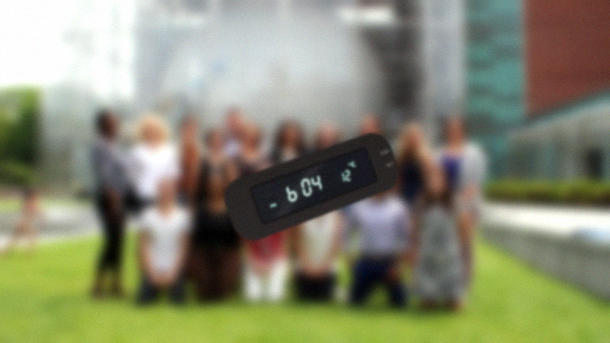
6.04
